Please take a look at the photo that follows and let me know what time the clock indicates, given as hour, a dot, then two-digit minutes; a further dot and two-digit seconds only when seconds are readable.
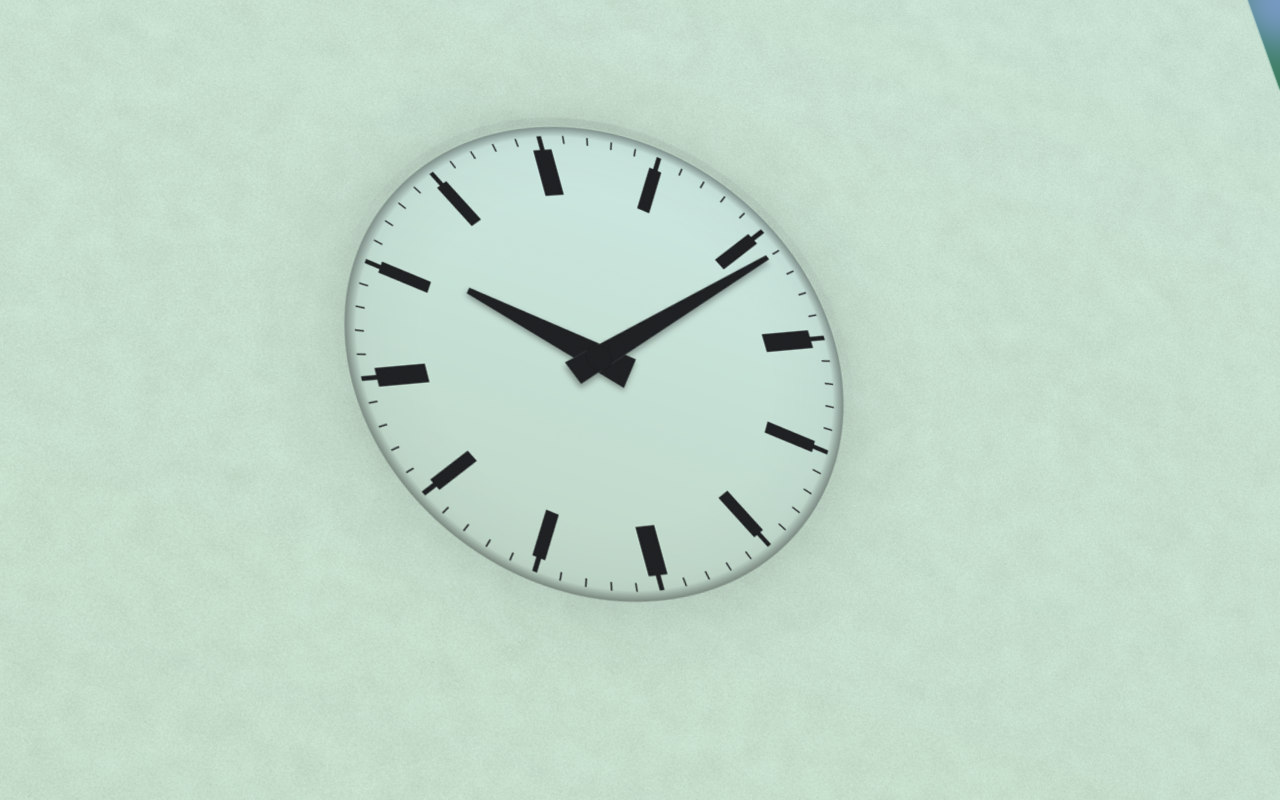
10.11
